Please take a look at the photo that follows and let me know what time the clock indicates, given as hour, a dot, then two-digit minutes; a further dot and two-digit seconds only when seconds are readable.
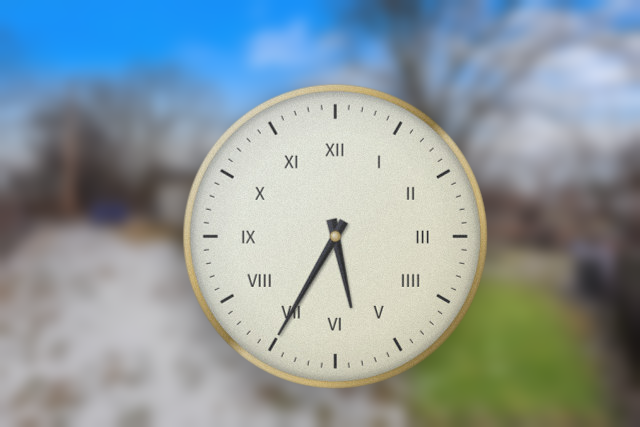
5.35
